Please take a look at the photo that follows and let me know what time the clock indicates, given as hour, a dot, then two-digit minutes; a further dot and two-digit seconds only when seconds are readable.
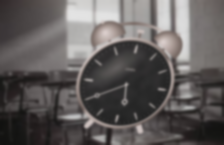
5.40
